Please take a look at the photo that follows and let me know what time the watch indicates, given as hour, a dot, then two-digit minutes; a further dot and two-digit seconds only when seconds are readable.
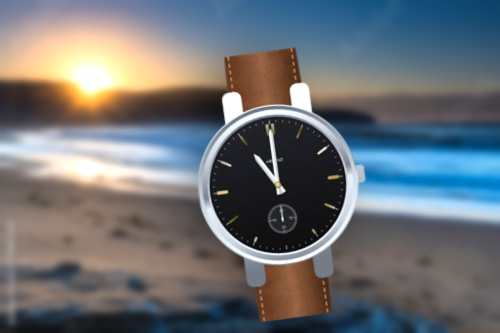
11.00
